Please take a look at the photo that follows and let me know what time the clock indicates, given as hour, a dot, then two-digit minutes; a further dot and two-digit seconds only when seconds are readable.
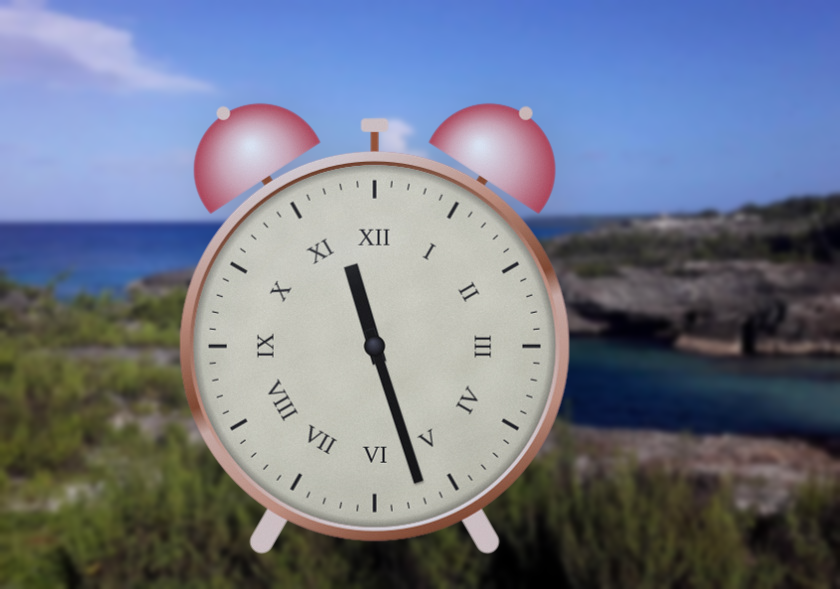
11.27
